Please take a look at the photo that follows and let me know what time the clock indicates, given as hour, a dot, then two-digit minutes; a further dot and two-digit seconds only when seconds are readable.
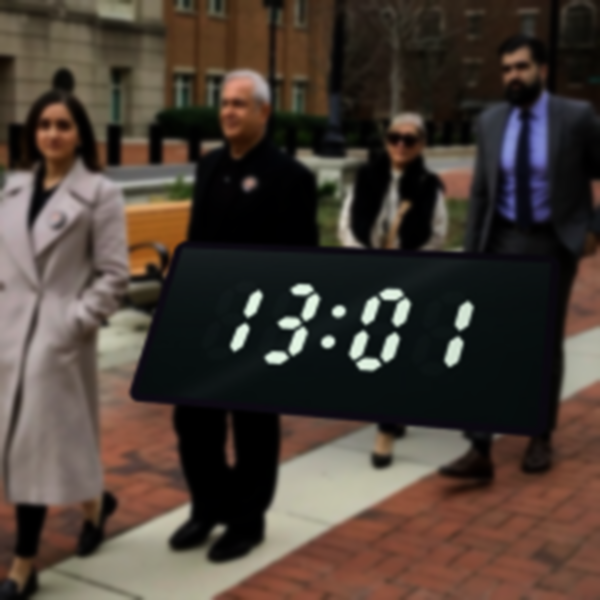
13.01
